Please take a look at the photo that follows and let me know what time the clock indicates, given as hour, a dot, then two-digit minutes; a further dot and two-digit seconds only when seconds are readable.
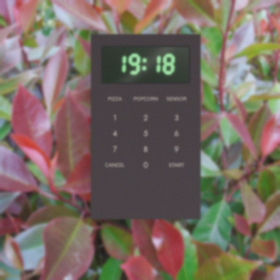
19.18
